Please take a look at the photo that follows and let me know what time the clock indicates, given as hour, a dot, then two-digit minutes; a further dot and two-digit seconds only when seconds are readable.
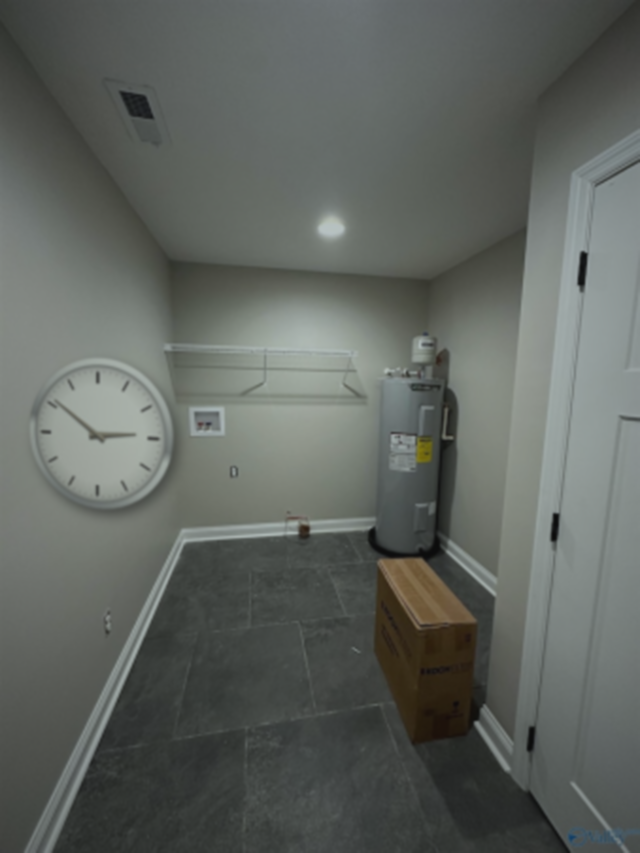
2.51
